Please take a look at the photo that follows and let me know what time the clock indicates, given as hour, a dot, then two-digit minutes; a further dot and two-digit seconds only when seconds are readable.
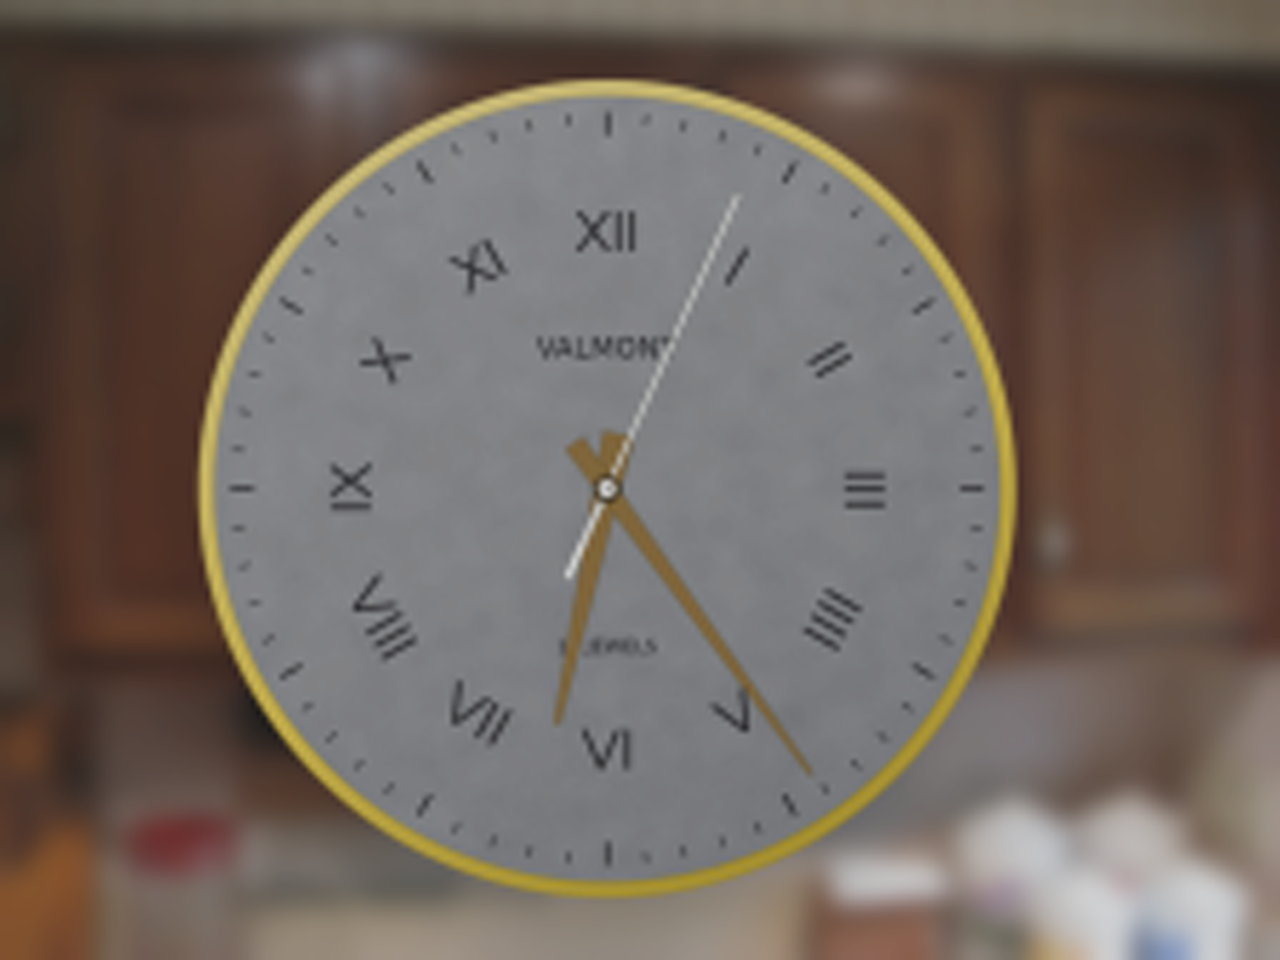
6.24.04
